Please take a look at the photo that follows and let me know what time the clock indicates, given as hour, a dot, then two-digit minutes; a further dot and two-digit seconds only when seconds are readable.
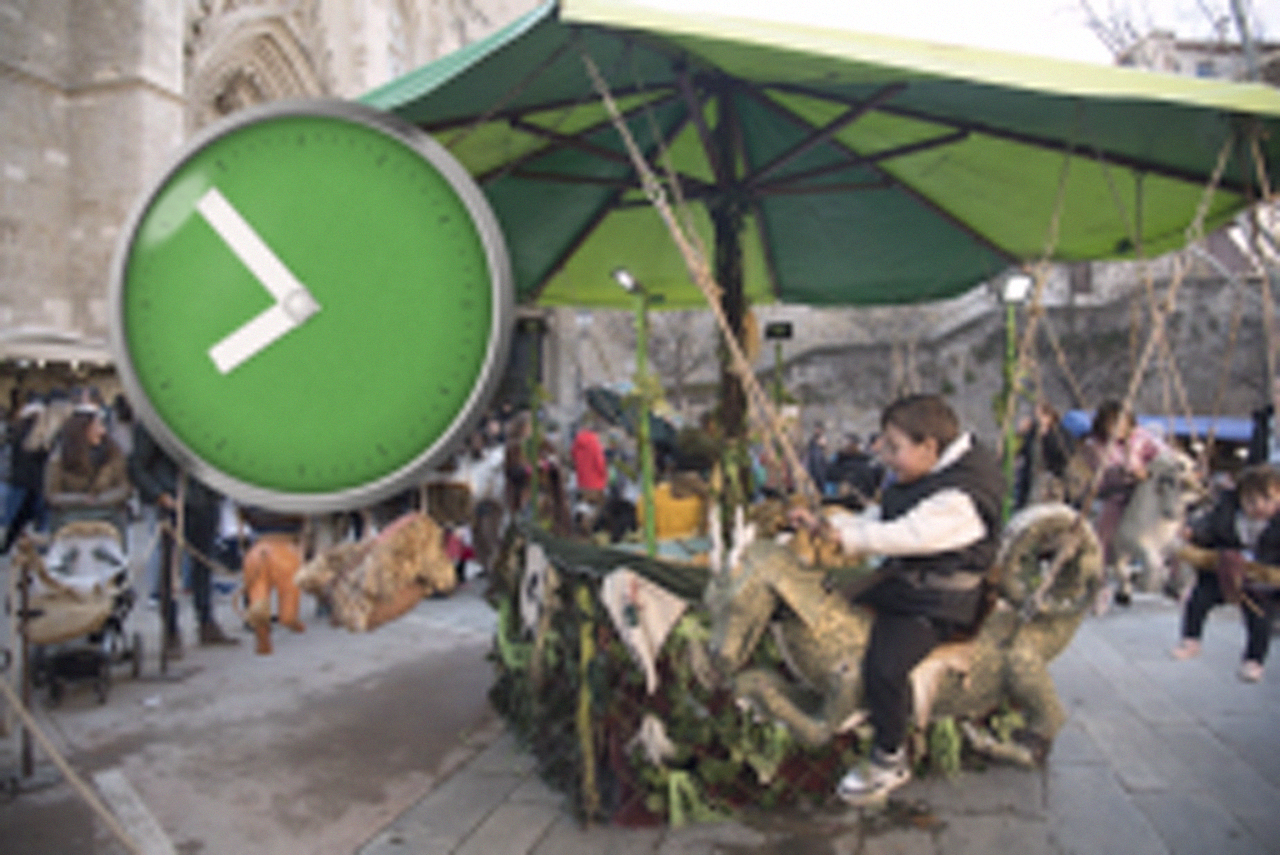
7.53
